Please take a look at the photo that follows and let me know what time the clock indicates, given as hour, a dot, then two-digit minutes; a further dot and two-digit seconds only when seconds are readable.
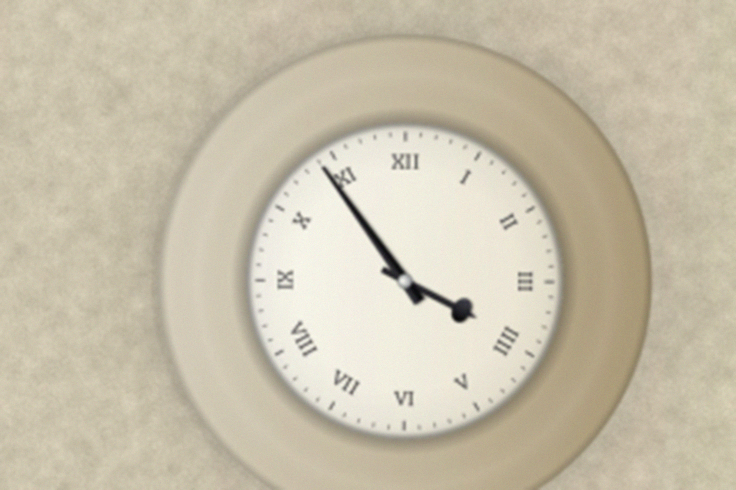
3.54
